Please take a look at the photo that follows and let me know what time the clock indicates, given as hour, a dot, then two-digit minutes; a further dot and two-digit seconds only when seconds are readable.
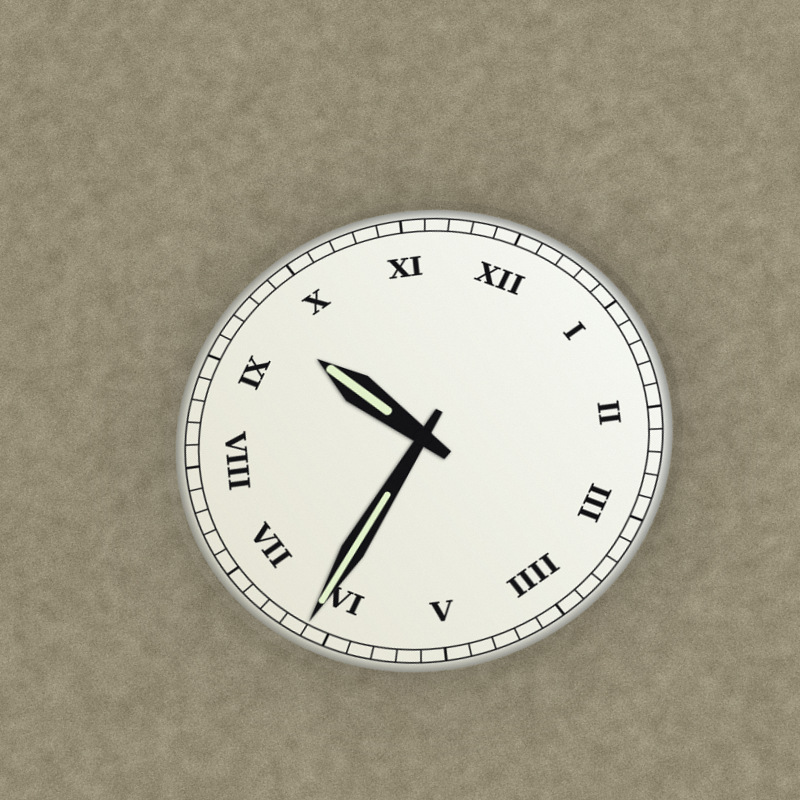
9.31
